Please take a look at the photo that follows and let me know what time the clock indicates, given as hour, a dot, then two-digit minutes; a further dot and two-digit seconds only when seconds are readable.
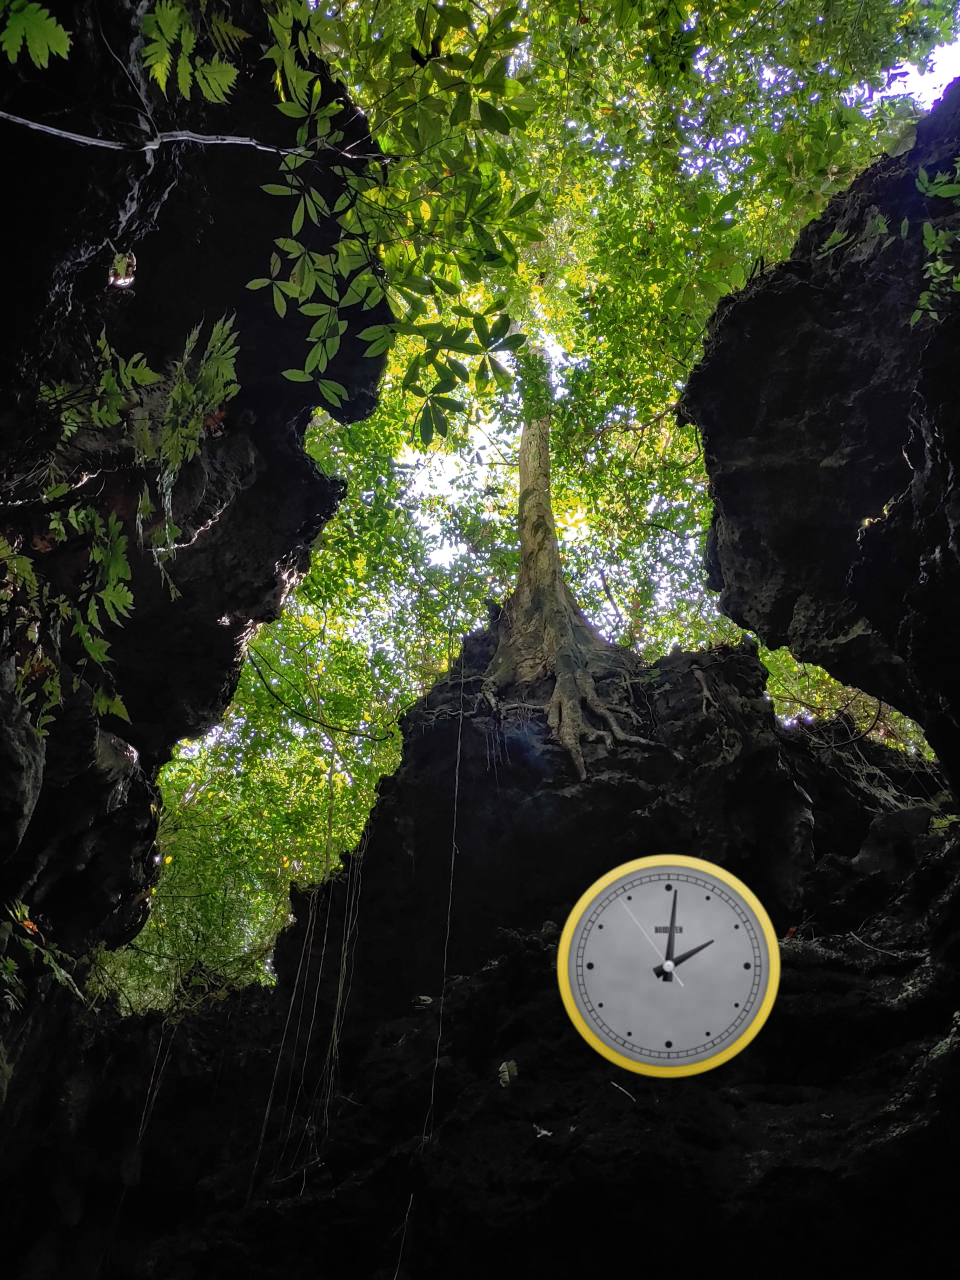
2.00.54
